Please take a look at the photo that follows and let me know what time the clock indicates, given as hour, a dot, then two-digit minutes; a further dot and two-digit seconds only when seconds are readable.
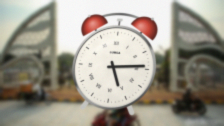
5.14
